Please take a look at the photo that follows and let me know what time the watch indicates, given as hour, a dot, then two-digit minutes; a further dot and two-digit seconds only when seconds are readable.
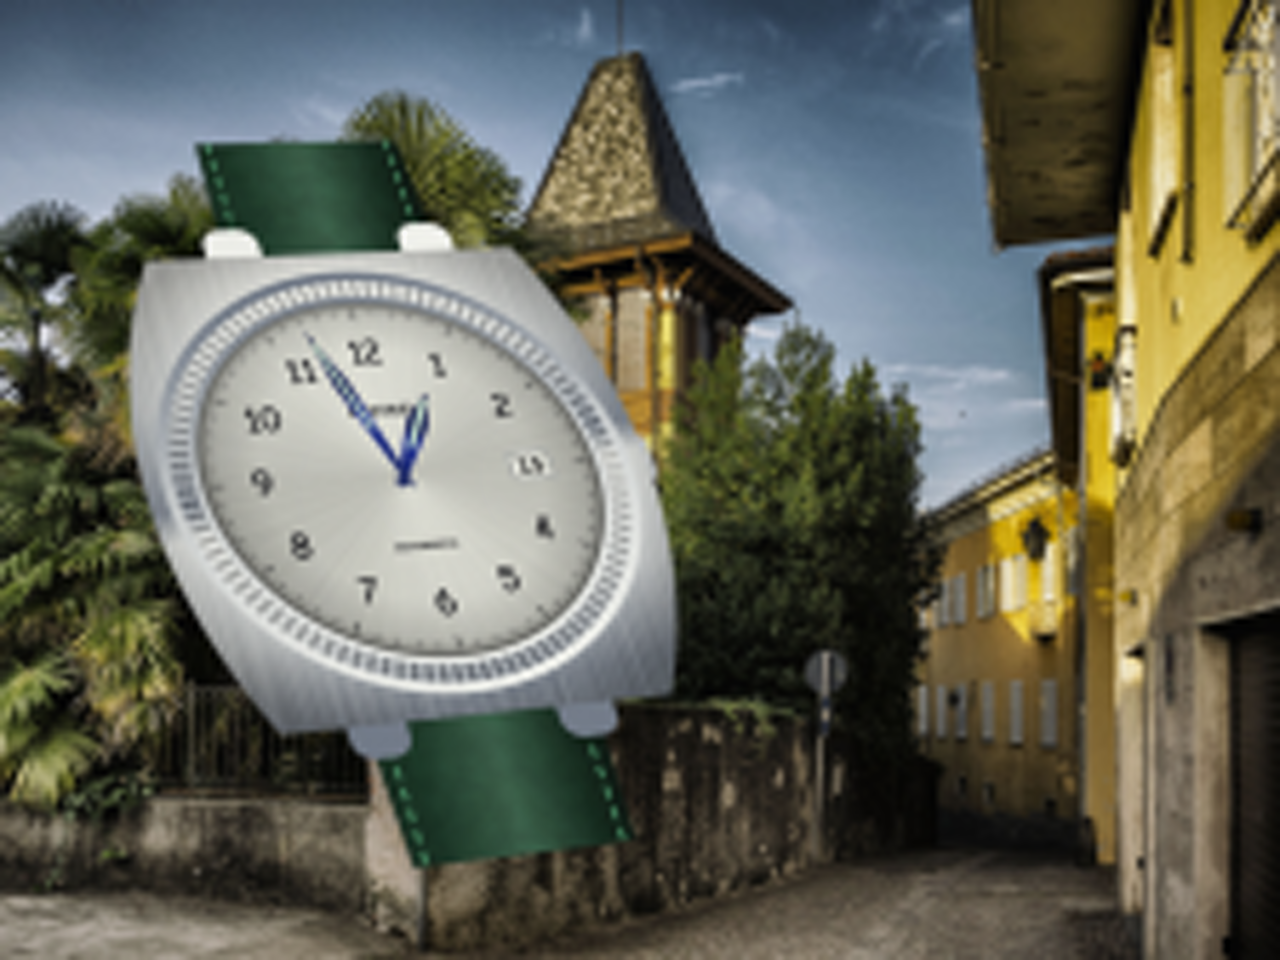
12.57
